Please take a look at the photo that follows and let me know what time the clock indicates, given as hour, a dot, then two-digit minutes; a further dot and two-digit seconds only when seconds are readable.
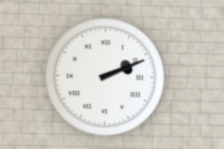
2.11
